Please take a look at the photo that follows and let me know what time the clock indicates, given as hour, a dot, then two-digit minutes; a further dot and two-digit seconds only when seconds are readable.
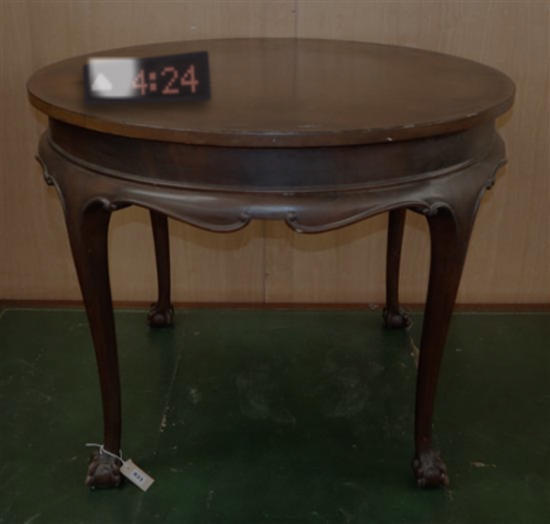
4.24
